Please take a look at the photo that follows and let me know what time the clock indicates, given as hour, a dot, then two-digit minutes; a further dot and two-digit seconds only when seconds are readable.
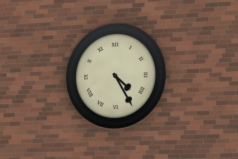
4.25
